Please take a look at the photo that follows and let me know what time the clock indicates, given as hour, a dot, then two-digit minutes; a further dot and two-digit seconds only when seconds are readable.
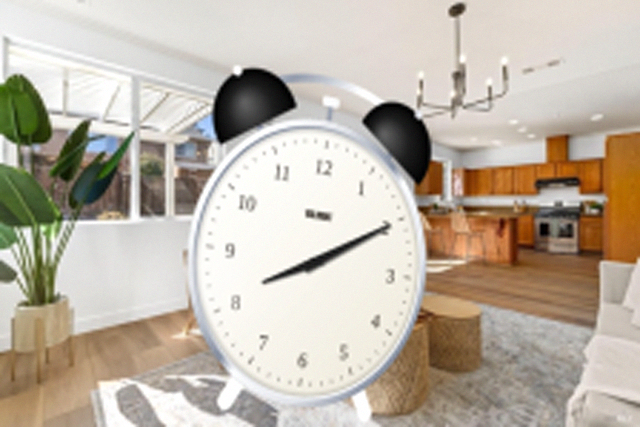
8.10
